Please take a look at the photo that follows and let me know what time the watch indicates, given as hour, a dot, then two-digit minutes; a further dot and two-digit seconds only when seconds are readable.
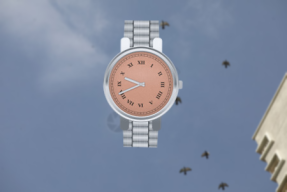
9.41
